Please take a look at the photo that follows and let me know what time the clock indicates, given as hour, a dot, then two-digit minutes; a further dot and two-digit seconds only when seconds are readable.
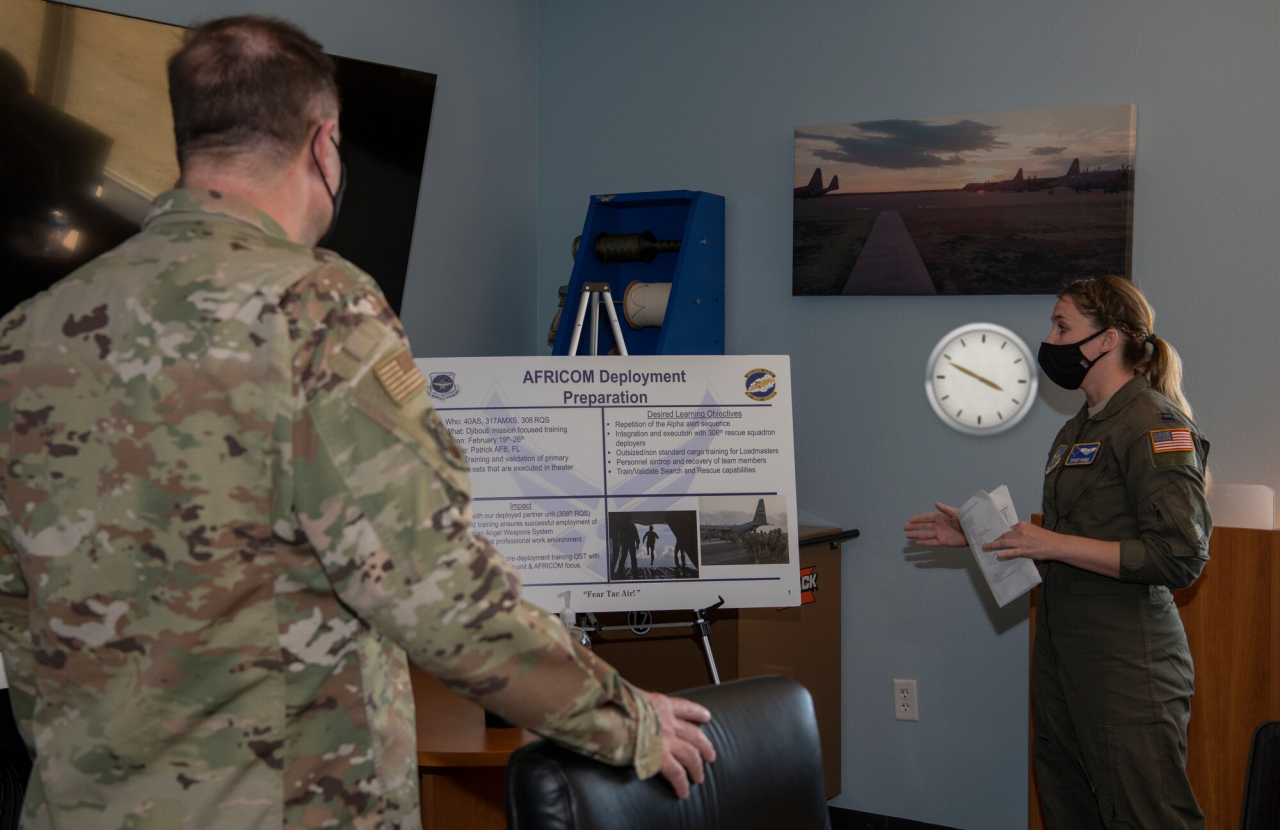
3.49
